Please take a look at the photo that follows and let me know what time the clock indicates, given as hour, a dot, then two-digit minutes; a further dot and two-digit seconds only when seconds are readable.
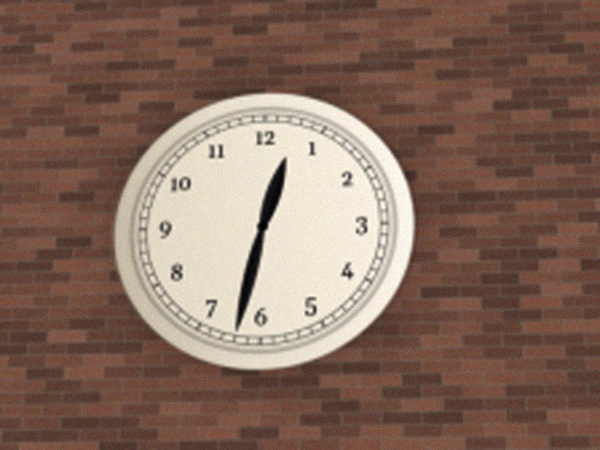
12.32
